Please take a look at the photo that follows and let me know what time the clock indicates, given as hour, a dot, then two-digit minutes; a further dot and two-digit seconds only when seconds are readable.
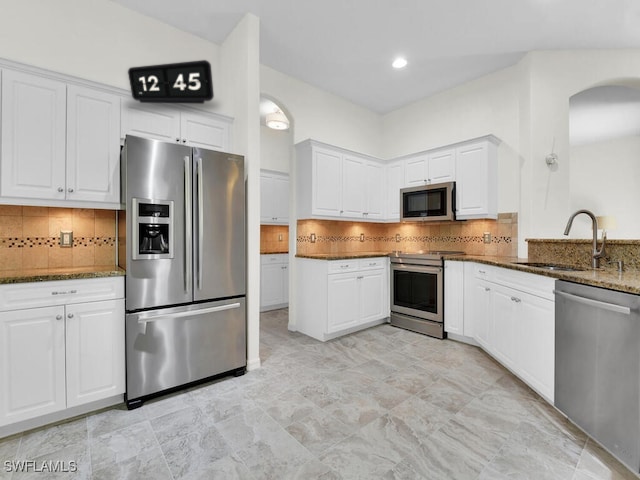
12.45
